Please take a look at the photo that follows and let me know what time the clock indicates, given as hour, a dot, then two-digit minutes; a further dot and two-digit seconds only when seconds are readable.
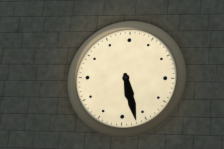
5.27
